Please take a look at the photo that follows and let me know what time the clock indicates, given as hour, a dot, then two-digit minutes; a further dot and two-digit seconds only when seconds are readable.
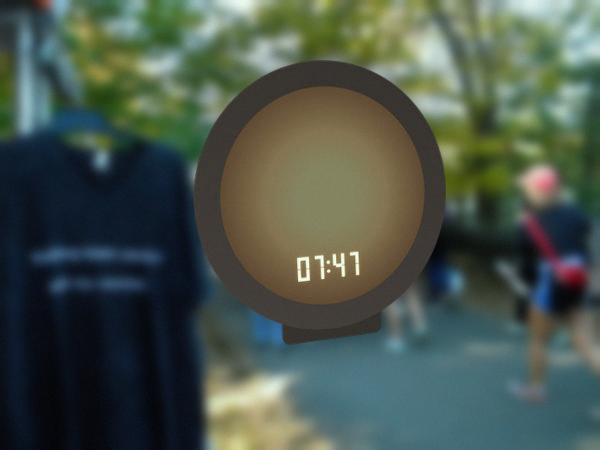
7.47
